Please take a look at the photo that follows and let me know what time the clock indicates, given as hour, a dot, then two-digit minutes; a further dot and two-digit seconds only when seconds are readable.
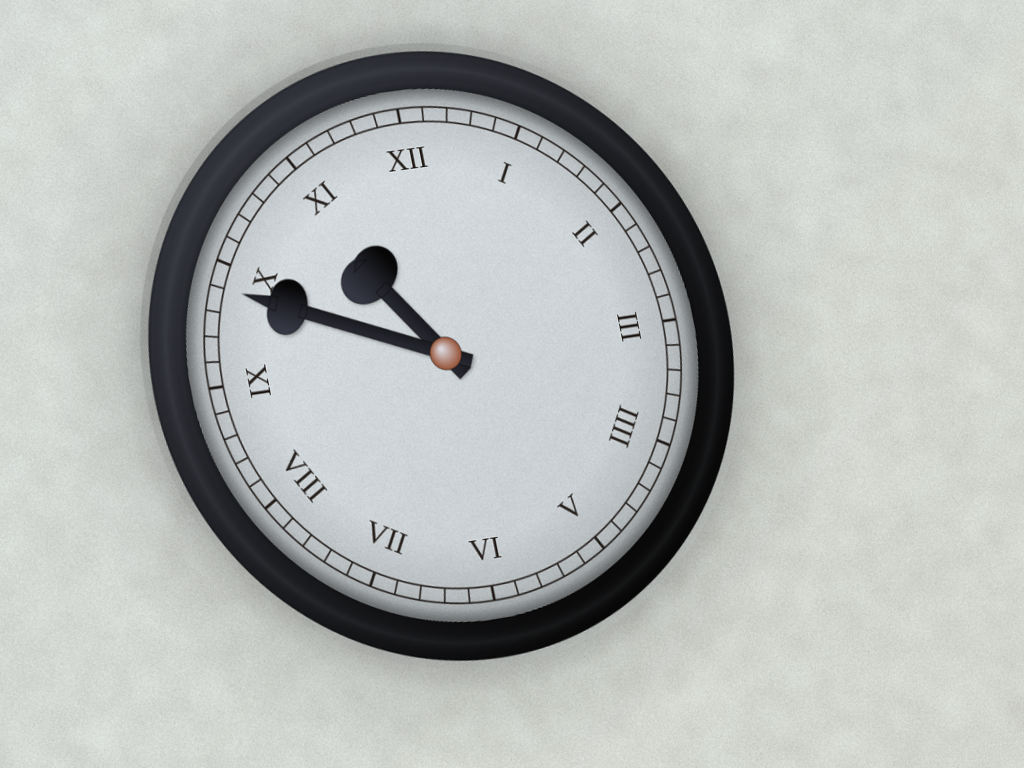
10.49
